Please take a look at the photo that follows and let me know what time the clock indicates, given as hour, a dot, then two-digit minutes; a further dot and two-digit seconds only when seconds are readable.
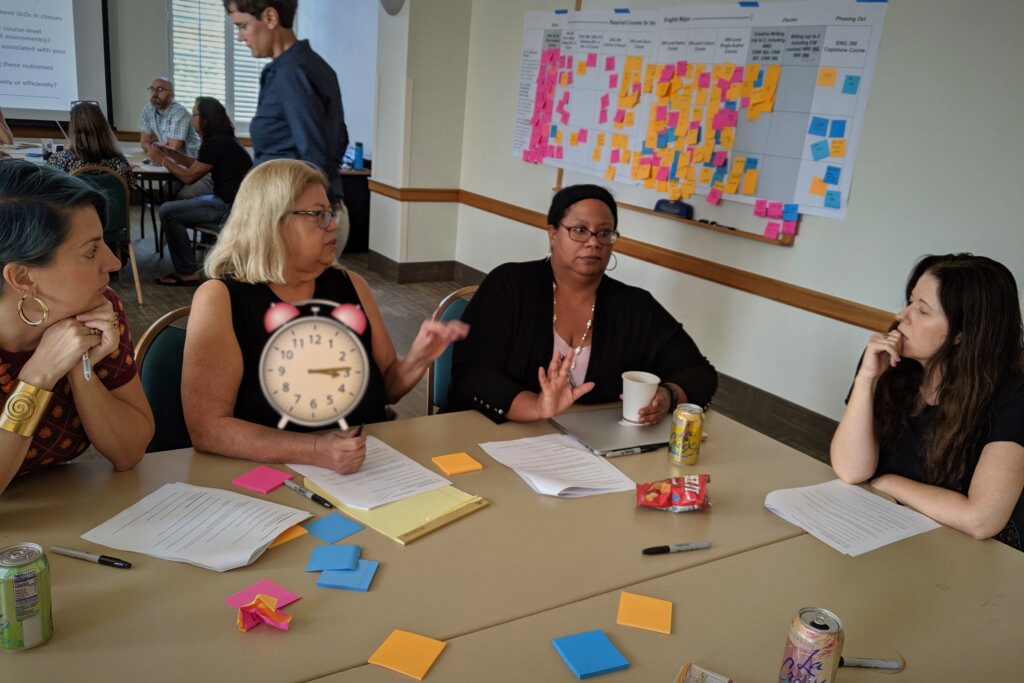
3.14
